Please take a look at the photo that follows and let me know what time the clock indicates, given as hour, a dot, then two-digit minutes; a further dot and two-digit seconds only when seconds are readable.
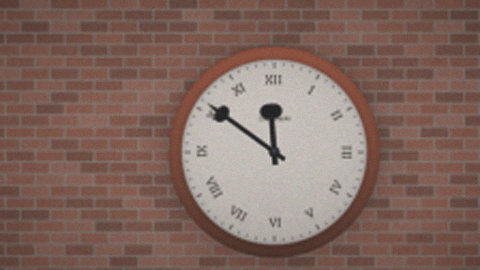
11.51
